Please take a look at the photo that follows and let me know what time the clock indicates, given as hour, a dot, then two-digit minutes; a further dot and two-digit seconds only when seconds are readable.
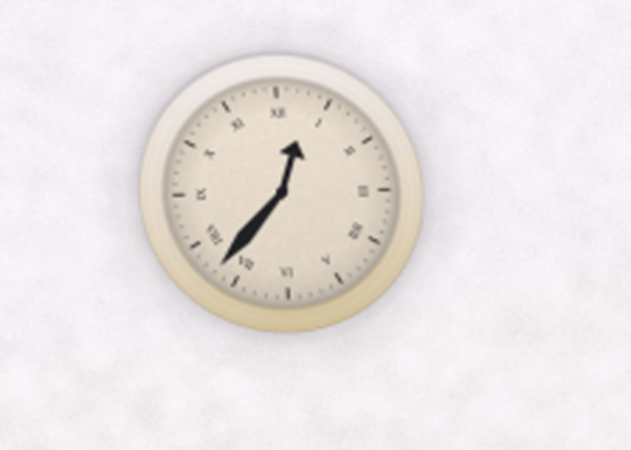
12.37
